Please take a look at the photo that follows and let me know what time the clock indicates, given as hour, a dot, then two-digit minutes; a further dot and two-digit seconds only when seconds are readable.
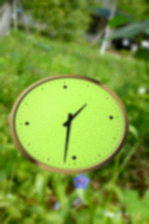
1.32
